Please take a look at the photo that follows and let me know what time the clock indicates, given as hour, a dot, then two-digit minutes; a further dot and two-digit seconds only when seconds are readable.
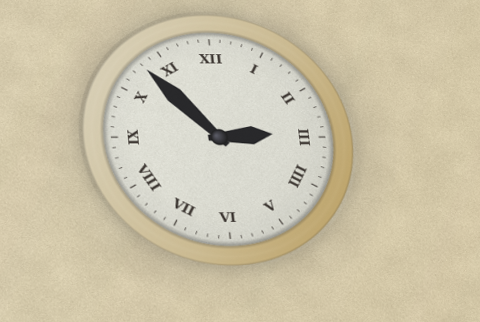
2.53
